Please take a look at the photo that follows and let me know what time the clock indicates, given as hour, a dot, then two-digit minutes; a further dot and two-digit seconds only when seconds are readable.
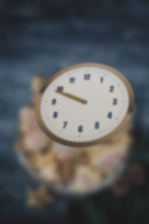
9.49
